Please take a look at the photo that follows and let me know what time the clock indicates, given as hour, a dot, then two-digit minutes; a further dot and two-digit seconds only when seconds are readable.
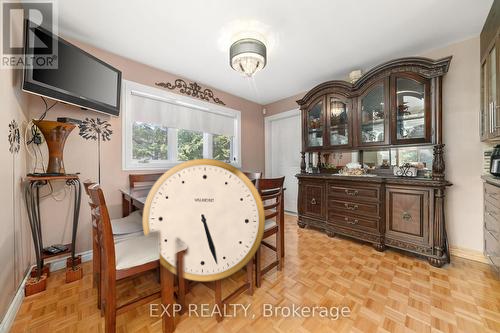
5.27
